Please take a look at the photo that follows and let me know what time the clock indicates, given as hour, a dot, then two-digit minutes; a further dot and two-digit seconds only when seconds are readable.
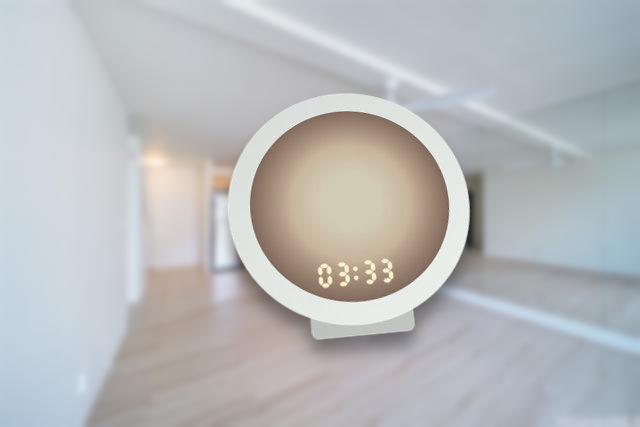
3.33
